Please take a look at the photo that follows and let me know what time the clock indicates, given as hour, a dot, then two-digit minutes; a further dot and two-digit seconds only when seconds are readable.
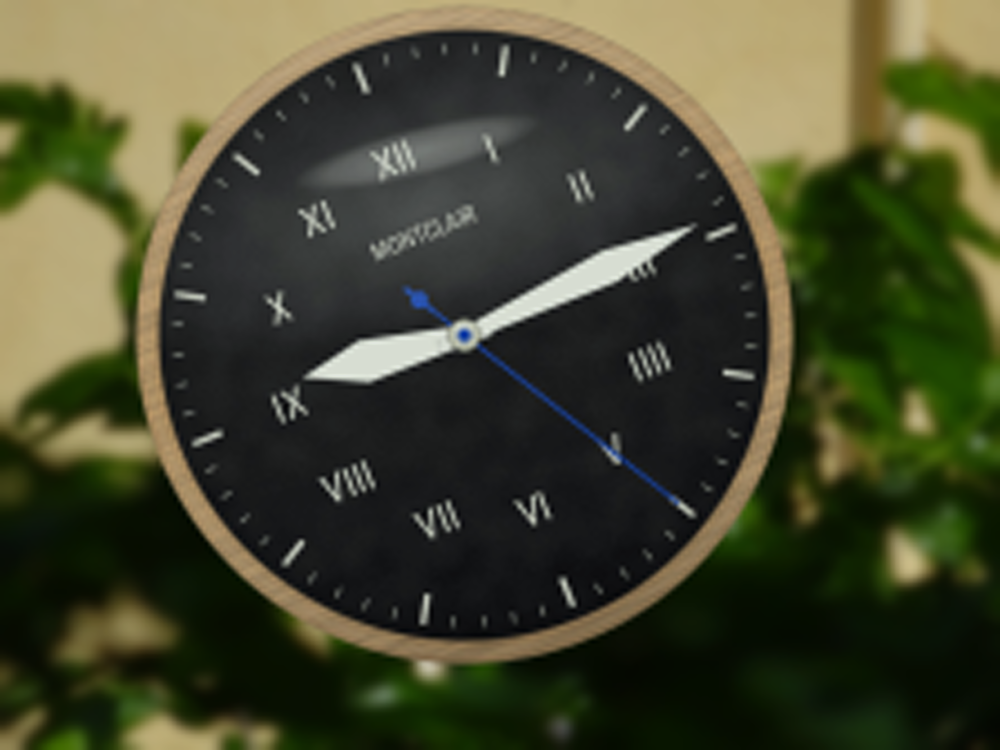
9.14.25
